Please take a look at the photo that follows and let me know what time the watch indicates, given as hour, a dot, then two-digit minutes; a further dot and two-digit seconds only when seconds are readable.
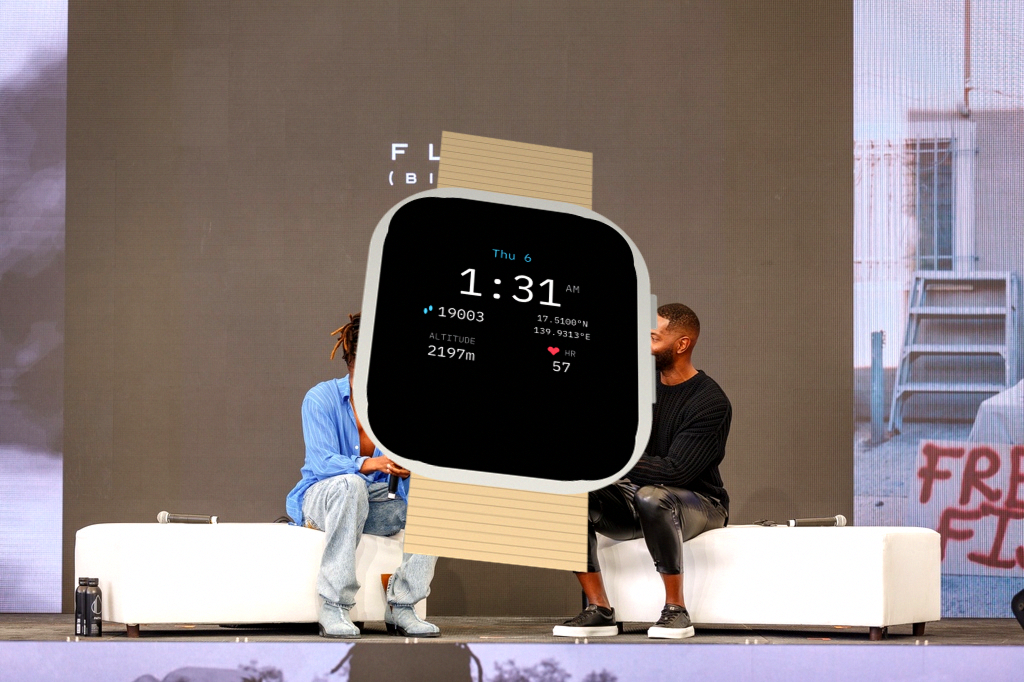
1.31
